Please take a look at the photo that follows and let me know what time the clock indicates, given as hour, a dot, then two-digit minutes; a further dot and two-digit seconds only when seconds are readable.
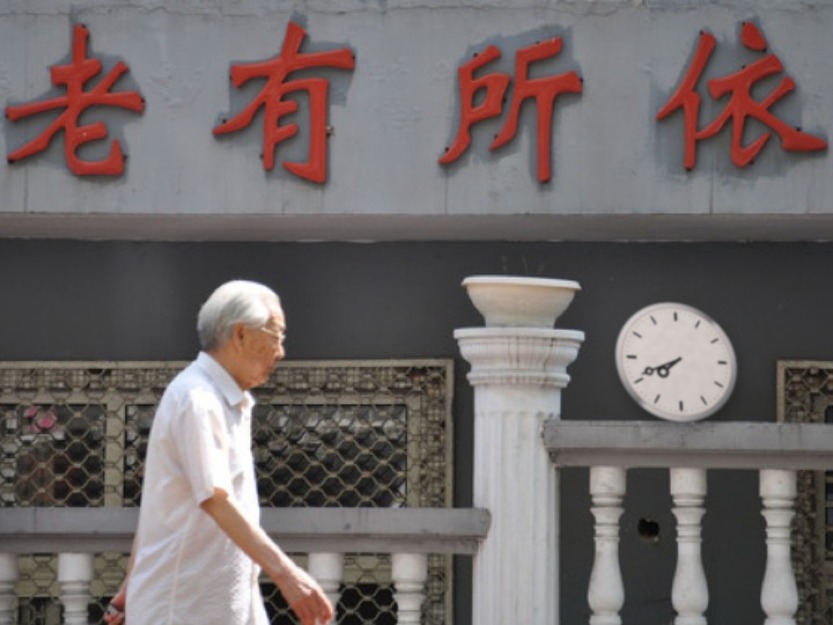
7.41
